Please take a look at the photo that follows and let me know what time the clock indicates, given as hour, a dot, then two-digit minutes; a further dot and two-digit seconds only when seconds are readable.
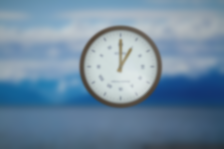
1.00
